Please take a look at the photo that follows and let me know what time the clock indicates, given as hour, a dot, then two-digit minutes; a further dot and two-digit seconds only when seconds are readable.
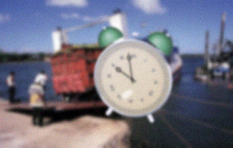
9.58
